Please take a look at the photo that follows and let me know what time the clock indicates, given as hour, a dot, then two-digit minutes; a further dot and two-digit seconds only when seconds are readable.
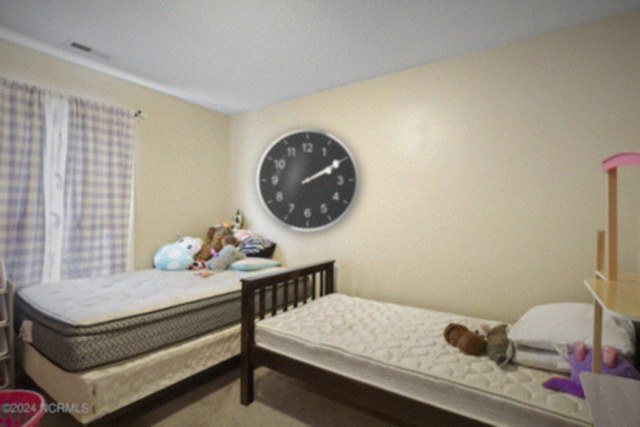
2.10
